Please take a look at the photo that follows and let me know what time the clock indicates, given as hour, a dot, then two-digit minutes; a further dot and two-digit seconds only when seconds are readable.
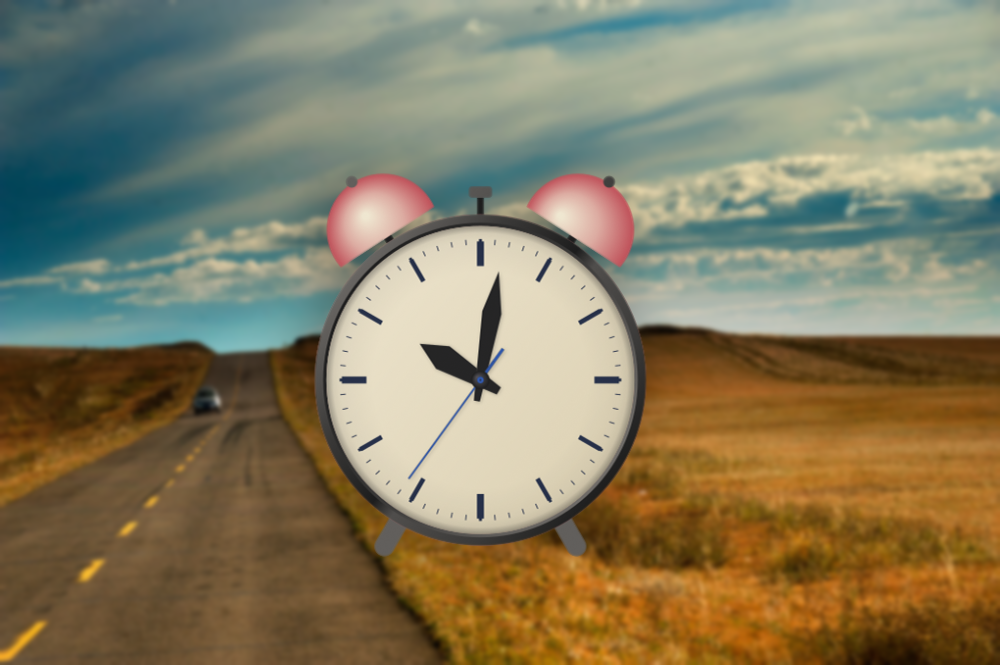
10.01.36
